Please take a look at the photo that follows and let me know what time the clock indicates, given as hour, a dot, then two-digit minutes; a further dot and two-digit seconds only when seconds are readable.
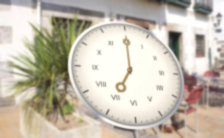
7.00
